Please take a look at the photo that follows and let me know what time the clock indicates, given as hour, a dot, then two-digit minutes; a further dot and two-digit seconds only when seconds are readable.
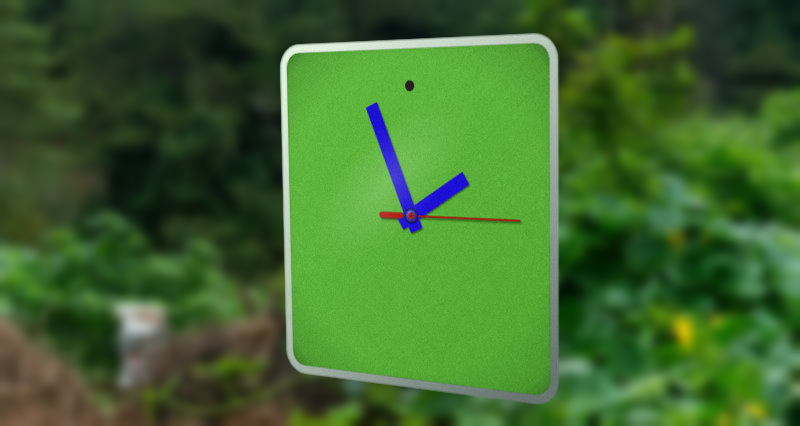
1.56.15
